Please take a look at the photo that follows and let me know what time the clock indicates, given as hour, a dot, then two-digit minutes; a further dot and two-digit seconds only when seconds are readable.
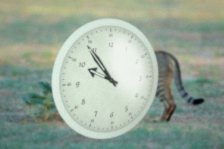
9.54
